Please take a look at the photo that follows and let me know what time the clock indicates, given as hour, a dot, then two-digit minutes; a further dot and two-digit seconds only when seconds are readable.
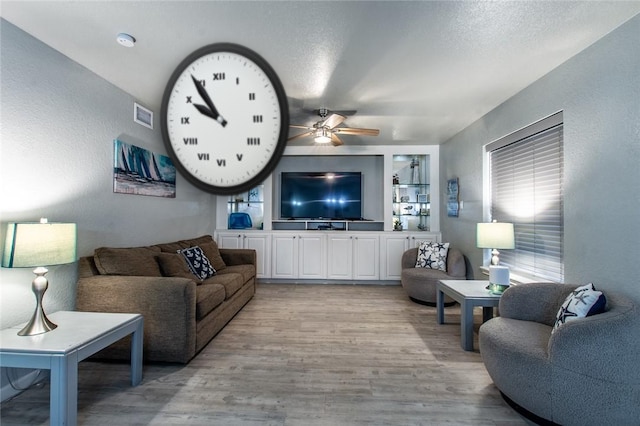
9.54
